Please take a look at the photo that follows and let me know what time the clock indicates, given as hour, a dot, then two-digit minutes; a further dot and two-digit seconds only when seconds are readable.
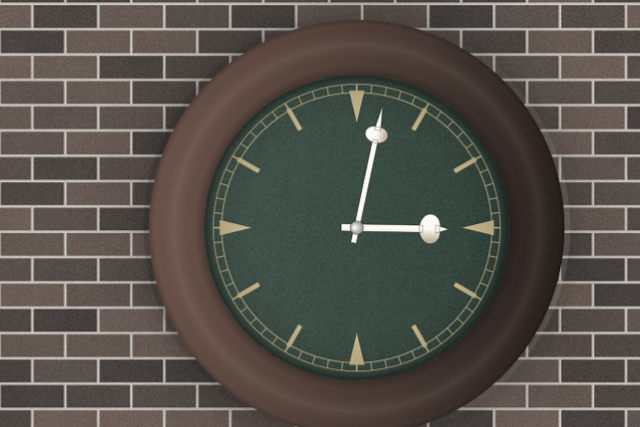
3.02
